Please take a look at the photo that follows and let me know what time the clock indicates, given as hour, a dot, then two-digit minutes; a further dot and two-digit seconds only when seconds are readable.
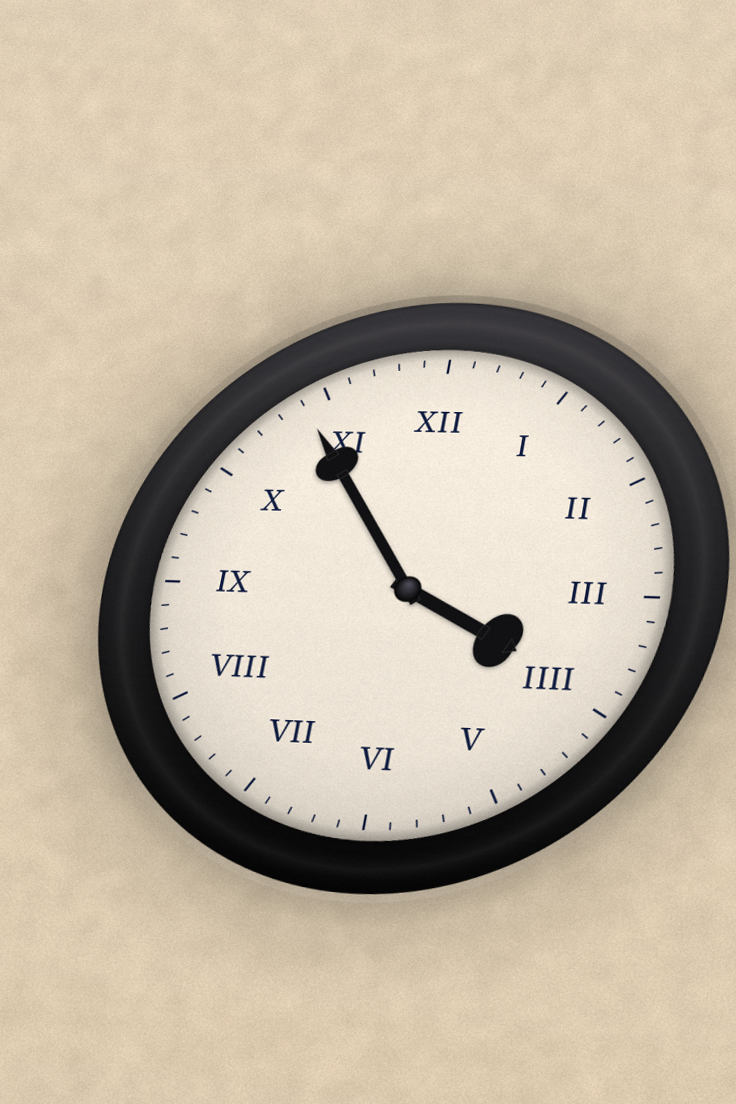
3.54
